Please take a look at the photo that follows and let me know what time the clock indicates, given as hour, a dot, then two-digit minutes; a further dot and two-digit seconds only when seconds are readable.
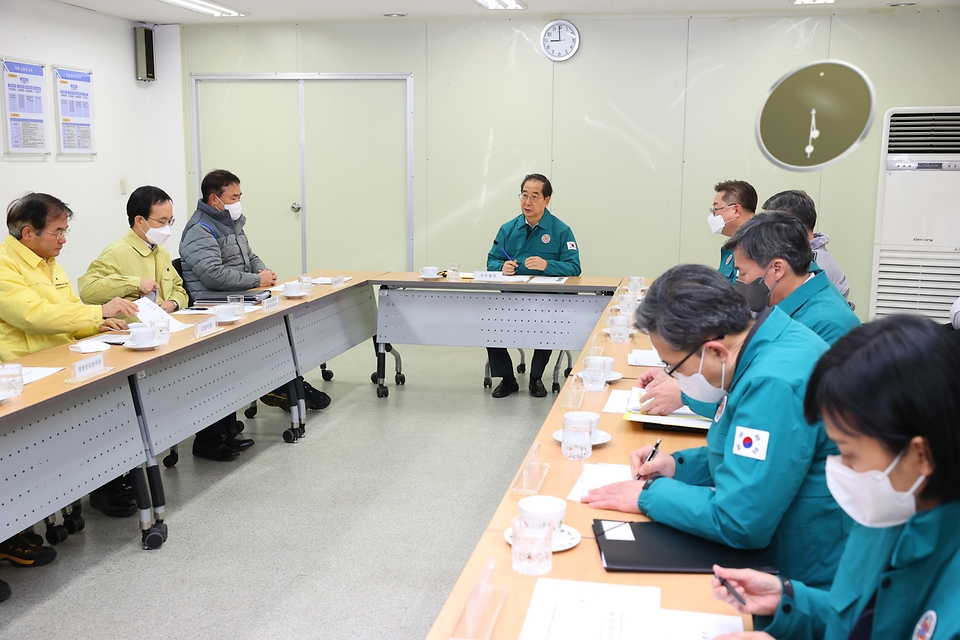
5.29
